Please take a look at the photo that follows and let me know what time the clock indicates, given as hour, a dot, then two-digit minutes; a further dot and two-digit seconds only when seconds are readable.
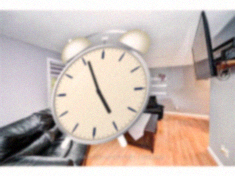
4.56
